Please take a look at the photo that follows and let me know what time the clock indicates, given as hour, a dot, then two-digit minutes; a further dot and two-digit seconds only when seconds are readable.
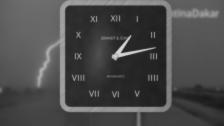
1.13
